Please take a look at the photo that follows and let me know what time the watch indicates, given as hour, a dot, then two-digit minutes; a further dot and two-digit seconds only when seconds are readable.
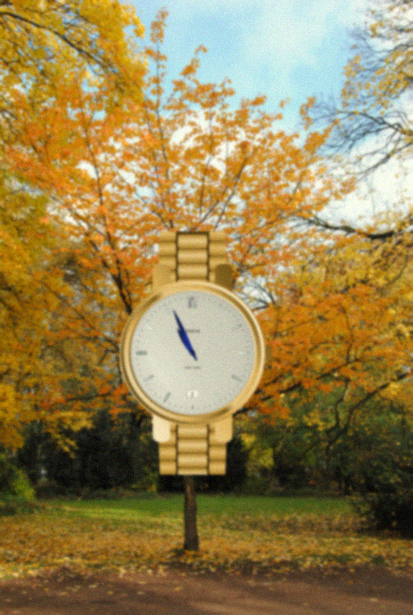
10.56
